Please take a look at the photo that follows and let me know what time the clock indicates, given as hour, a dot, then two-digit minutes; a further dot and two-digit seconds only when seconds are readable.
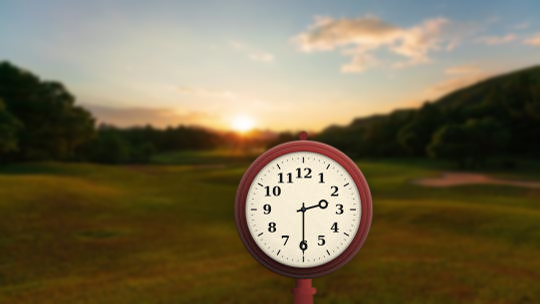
2.30
